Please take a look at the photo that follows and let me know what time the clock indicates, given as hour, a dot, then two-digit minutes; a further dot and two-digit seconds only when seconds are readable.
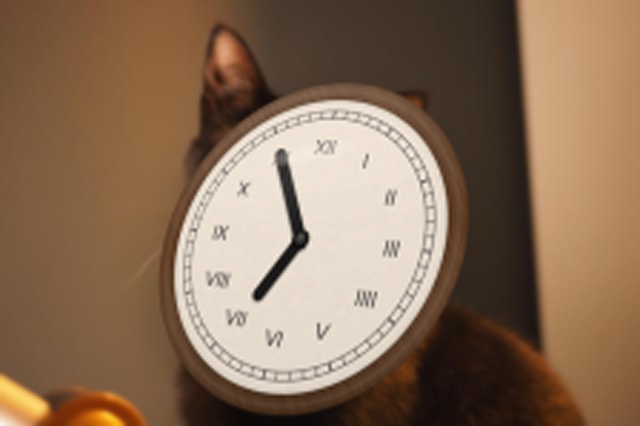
6.55
